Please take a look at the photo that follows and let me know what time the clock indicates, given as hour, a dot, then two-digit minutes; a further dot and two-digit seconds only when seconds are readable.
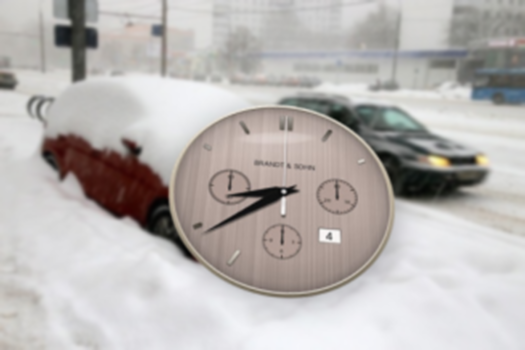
8.39
